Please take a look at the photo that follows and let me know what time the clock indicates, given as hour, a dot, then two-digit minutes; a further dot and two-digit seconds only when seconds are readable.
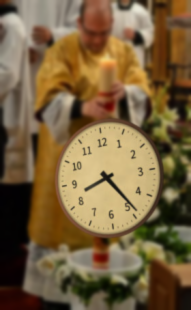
8.24
